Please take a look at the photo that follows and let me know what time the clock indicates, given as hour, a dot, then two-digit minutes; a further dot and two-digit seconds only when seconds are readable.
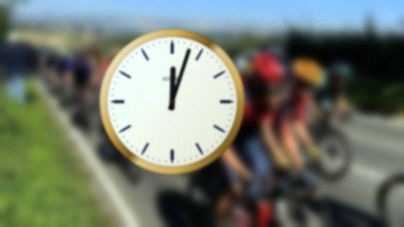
12.03
